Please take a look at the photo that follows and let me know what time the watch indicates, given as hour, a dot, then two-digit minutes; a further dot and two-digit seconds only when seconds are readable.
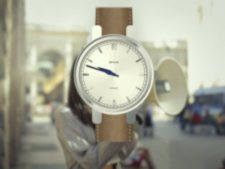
9.48
